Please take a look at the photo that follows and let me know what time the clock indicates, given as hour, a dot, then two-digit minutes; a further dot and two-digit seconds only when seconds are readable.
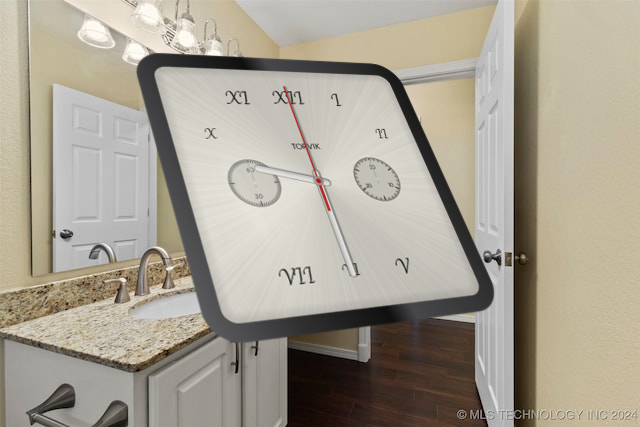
9.30
